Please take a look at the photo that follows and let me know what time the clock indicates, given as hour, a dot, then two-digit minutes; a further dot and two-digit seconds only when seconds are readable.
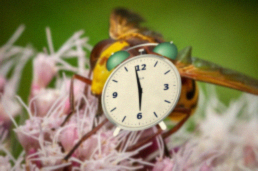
5.58
